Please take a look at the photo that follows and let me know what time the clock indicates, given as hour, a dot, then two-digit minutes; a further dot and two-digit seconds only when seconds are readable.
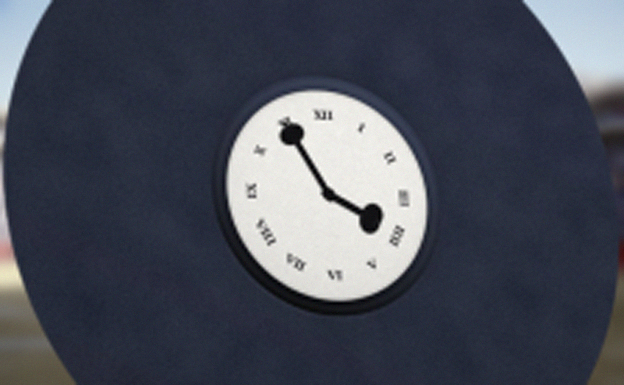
3.55
